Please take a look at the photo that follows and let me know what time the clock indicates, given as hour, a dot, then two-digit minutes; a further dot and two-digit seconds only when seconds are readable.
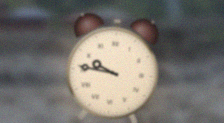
9.46
